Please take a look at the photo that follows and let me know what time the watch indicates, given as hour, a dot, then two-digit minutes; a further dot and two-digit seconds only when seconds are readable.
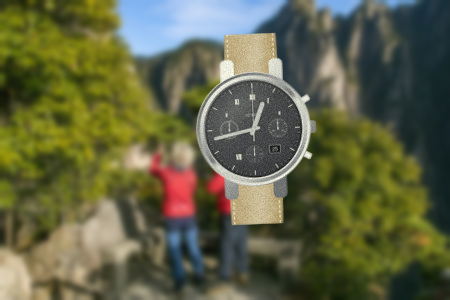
12.43
